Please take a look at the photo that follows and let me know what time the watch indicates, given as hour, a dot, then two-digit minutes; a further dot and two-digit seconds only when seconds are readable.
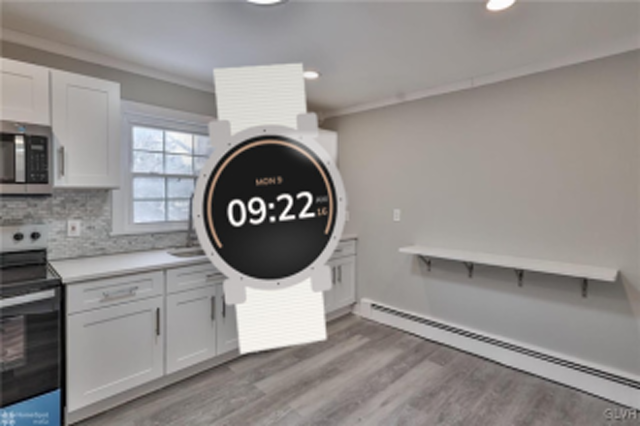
9.22
